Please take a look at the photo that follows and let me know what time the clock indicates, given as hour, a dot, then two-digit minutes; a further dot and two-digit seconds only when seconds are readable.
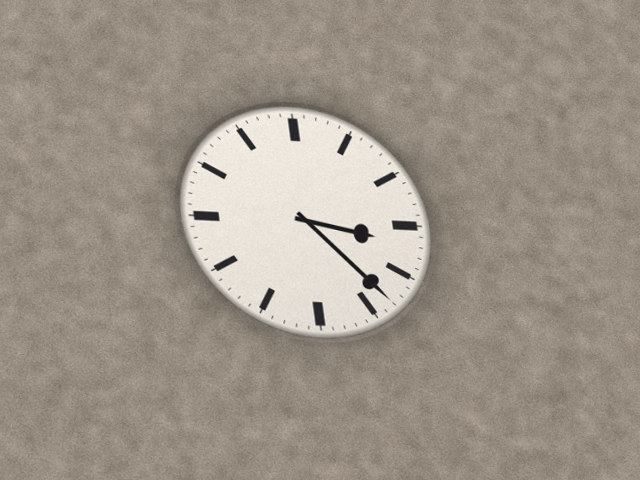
3.23
